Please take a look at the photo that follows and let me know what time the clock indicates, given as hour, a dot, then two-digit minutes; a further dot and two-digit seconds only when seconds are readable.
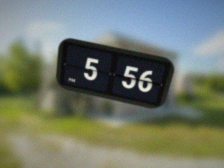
5.56
